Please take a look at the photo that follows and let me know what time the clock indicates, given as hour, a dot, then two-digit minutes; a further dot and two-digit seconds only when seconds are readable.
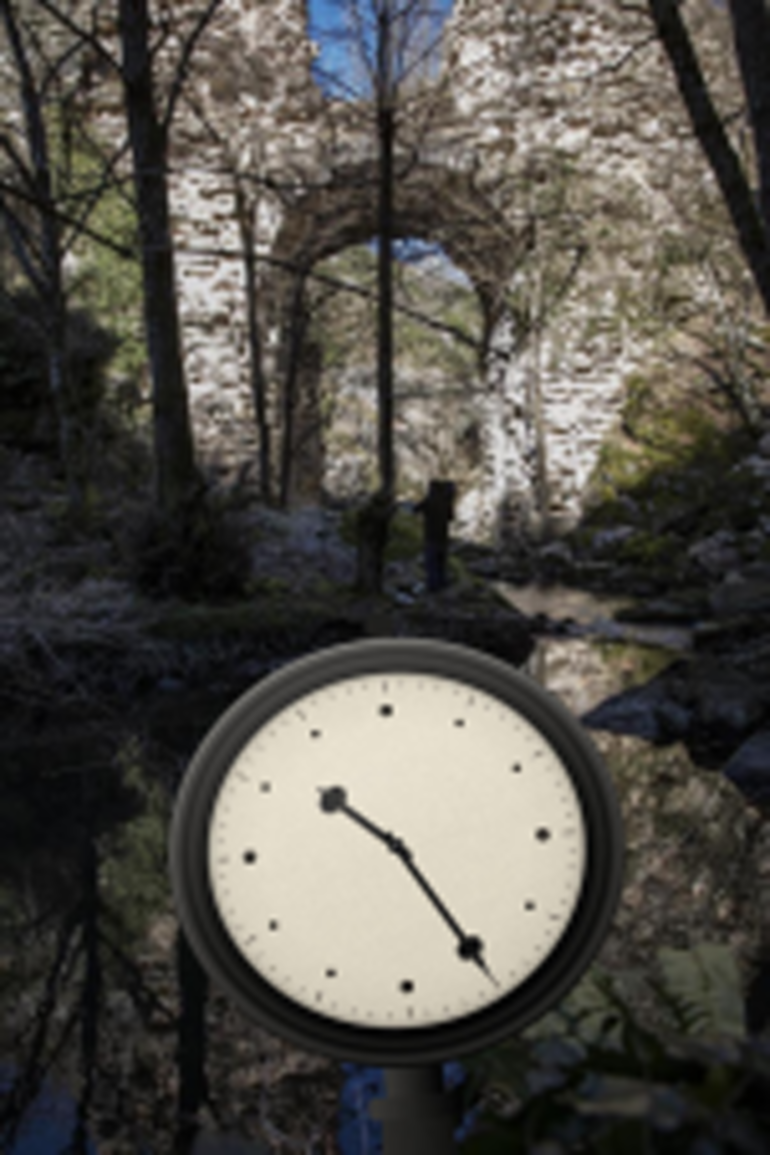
10.25
